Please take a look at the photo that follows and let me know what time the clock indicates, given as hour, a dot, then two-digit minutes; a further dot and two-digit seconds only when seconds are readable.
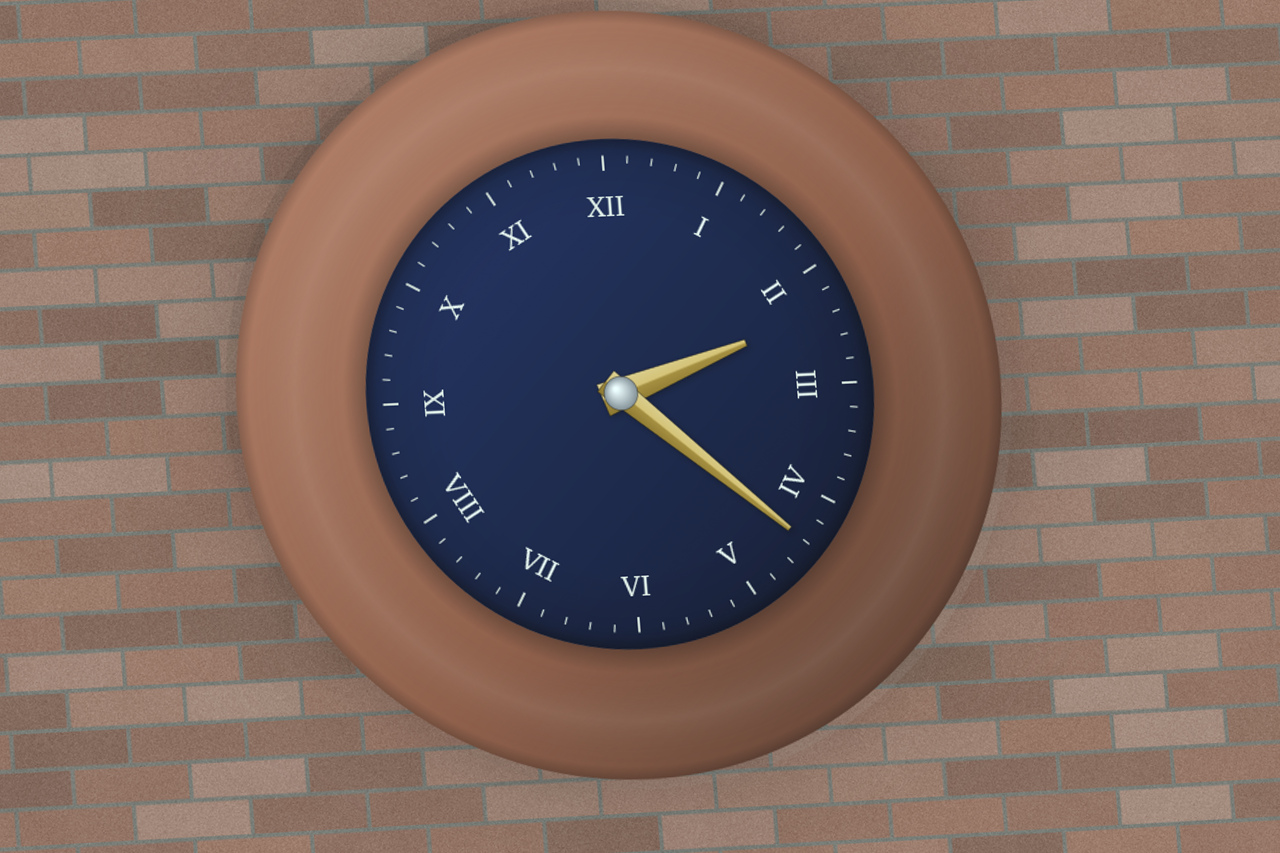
2.22
